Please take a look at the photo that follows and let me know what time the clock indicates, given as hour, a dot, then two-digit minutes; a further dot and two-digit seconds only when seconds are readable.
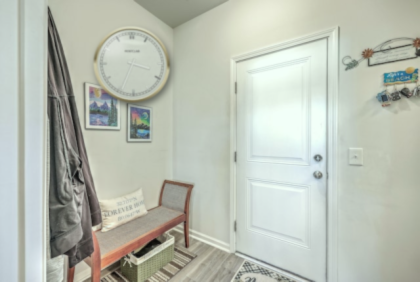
3.34
